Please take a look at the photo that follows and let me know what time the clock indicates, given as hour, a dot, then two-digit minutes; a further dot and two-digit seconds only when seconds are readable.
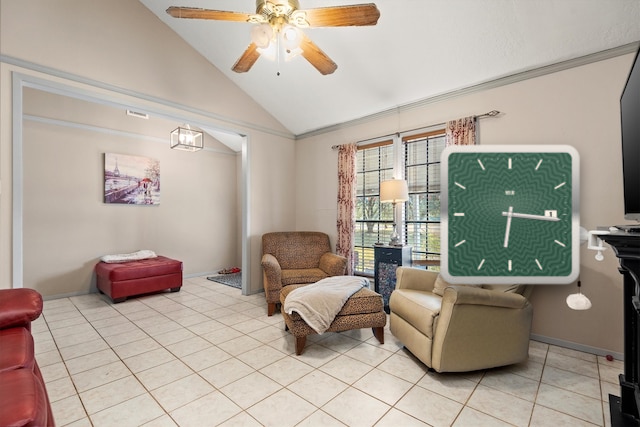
6.16
